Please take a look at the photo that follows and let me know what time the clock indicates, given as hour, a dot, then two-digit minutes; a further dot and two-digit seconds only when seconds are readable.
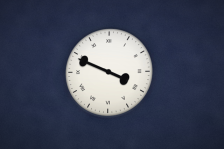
3.49
